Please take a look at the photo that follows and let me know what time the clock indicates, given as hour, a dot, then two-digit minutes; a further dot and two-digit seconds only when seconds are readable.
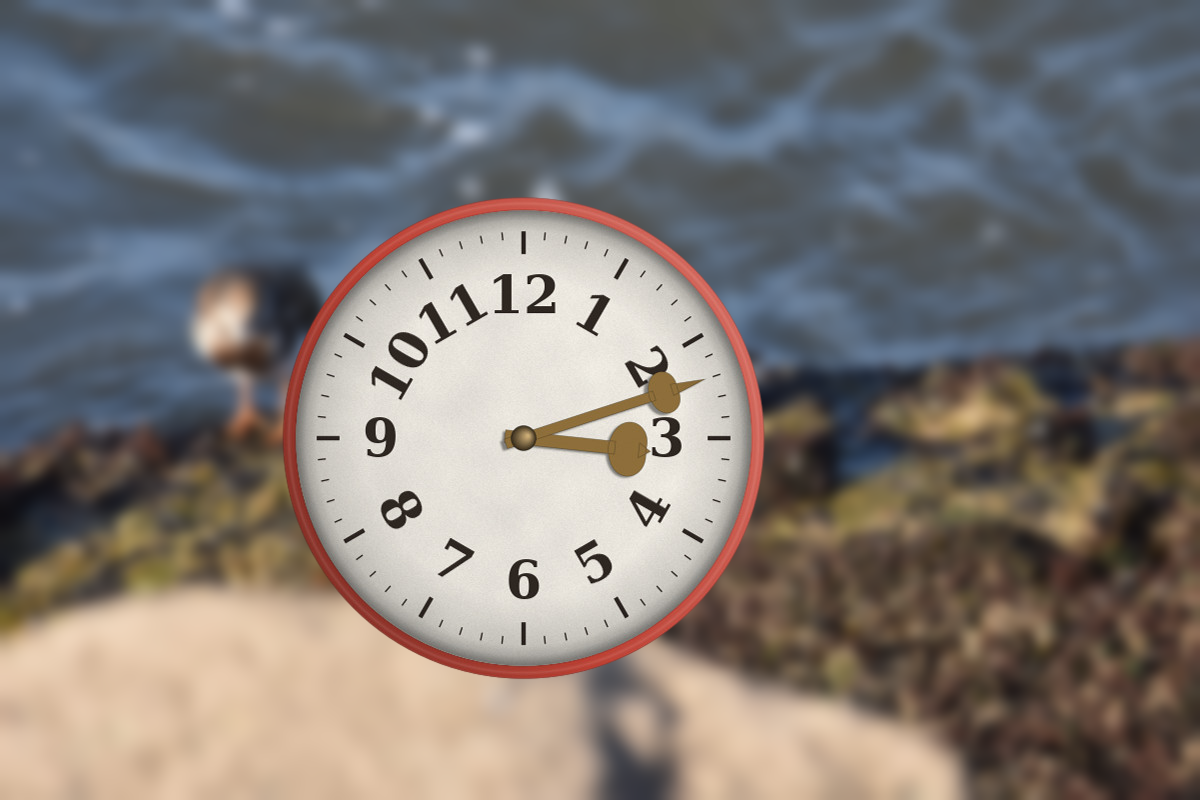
3.12
